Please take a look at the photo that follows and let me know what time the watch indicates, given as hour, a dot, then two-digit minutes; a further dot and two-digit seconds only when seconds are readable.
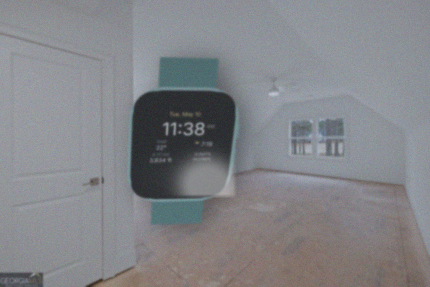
11.38
